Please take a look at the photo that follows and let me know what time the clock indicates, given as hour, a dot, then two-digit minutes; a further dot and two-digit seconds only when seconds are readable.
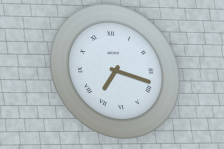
7.18
